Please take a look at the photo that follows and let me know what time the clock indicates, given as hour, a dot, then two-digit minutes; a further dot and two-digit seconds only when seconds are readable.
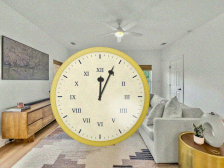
12.04
